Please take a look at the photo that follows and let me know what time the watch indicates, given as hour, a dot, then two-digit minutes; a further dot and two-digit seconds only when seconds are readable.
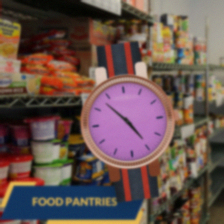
4.53
